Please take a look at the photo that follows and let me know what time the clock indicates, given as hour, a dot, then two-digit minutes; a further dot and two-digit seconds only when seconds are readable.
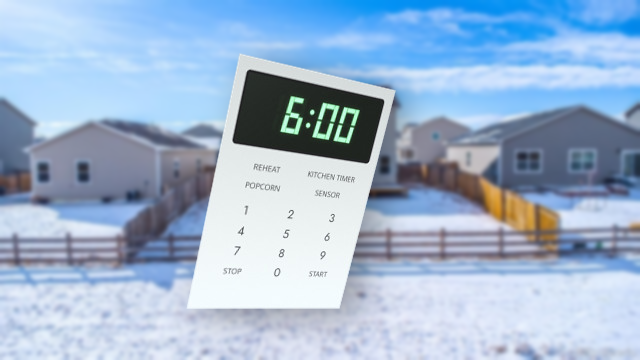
6.00
